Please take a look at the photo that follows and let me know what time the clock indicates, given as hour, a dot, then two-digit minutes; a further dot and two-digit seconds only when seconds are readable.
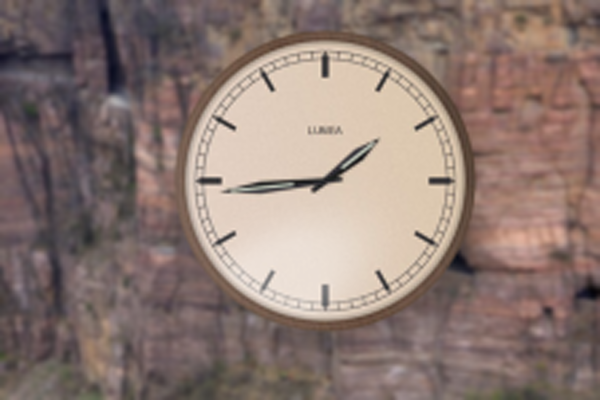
1.44
